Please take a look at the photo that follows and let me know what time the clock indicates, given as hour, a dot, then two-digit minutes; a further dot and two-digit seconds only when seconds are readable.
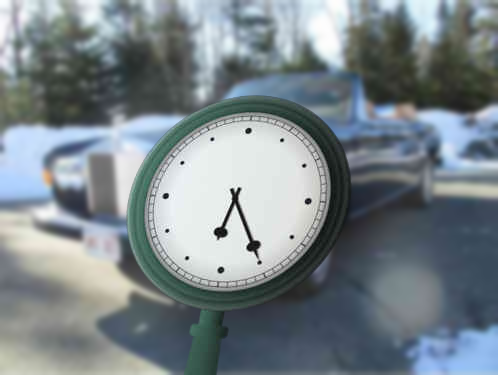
6.25
